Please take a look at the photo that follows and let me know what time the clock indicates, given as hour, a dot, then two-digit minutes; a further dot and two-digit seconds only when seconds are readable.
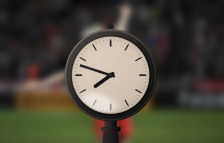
7.48
